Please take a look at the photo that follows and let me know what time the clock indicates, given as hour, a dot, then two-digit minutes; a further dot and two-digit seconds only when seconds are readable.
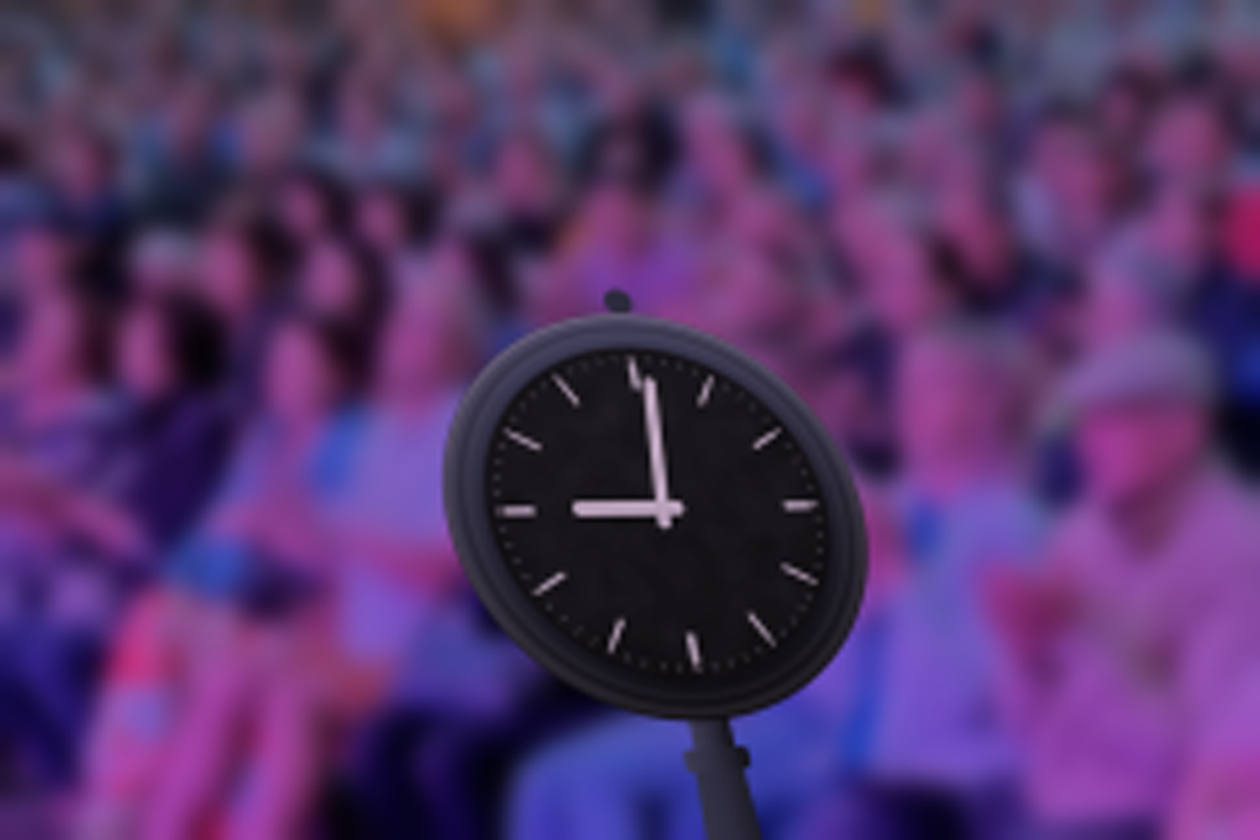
9.01
